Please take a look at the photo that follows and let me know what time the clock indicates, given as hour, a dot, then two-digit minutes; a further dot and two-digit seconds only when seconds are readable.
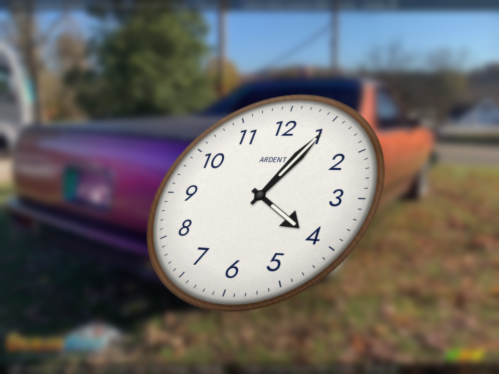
4.05
